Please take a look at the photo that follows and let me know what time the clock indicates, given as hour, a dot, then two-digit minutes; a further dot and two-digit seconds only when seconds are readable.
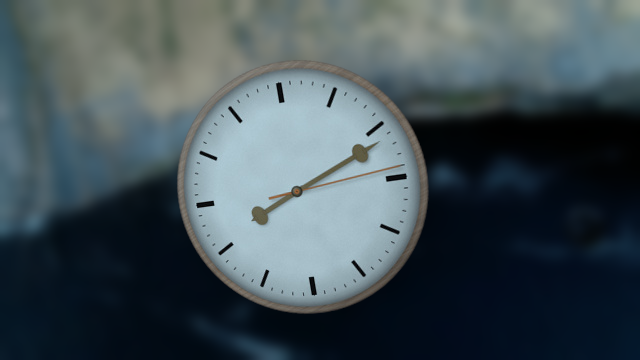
8.11.14
